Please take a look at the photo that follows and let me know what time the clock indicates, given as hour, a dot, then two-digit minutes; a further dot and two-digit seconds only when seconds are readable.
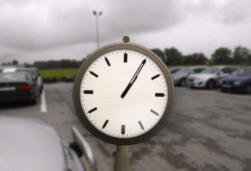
1.05
